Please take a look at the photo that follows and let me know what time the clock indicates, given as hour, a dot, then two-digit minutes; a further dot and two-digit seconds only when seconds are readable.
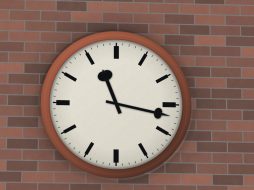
11.17
